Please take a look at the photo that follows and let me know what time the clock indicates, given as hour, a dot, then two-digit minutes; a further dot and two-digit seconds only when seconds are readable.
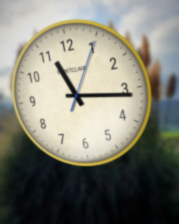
11.16.05
